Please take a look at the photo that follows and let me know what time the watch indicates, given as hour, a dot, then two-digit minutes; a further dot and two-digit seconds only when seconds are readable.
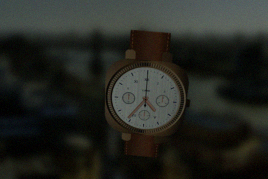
4.36
